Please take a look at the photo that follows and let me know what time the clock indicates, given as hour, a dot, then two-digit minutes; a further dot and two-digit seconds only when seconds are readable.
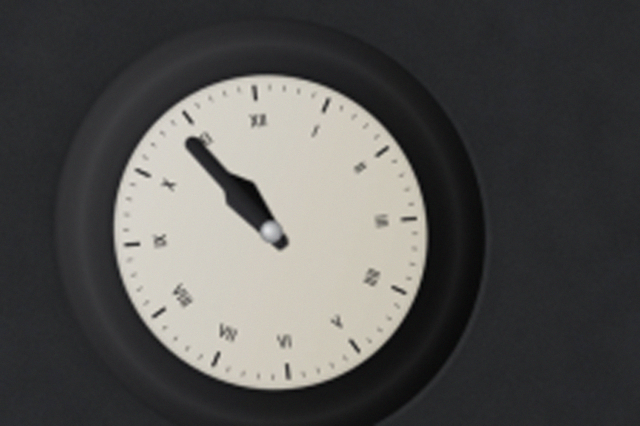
10.54
